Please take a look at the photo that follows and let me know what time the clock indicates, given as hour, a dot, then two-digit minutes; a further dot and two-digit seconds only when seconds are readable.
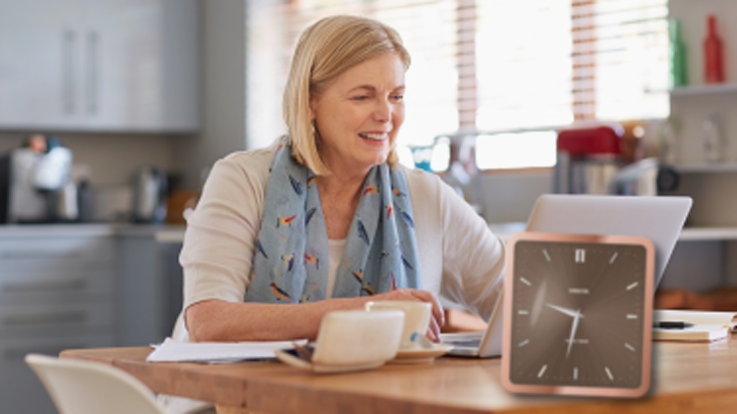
9.32
